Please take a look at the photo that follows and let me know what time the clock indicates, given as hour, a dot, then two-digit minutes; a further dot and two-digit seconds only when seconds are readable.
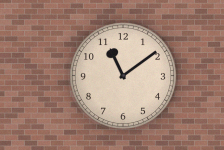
11.09
